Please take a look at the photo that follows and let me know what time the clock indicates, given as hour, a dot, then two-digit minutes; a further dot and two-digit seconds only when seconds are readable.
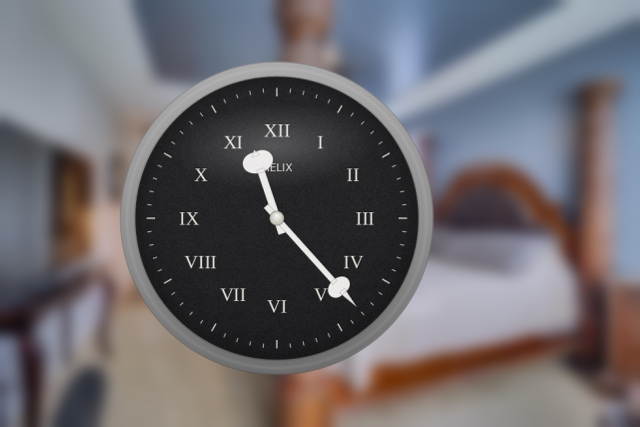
11.23
